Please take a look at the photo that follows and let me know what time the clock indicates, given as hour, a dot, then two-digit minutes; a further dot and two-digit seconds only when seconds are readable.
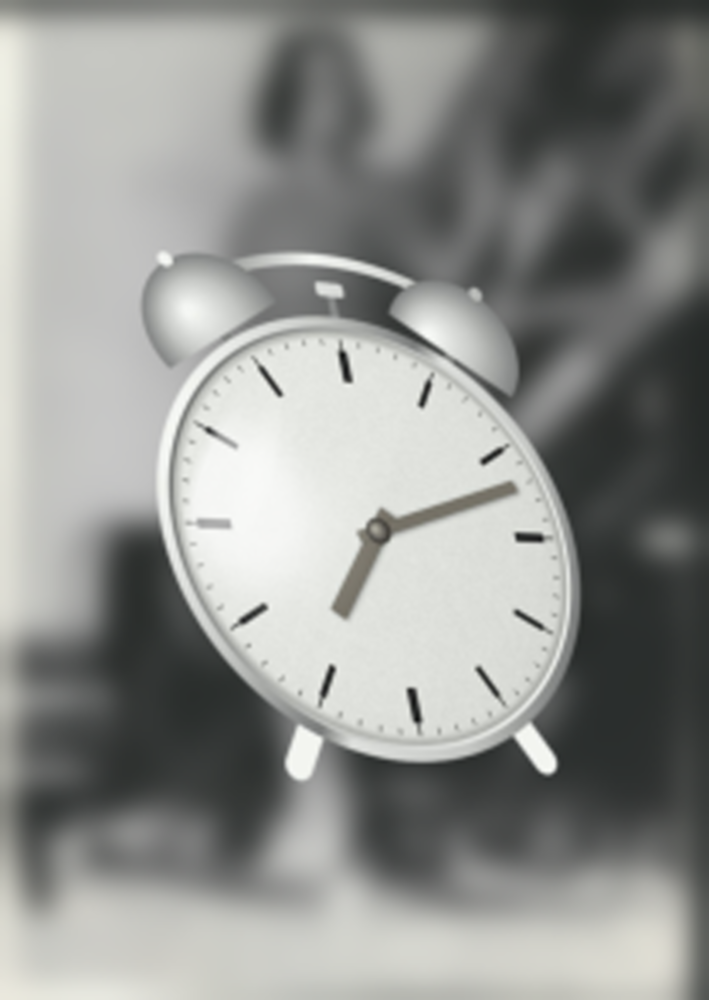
7.12
